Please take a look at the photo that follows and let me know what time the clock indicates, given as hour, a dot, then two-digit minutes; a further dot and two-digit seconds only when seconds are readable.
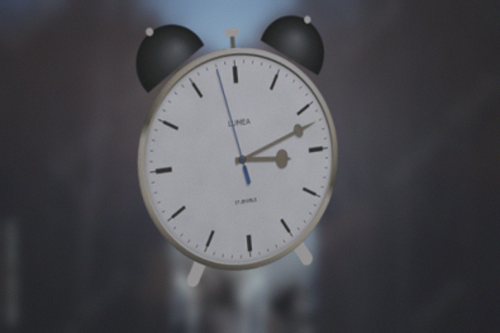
3.11.58
